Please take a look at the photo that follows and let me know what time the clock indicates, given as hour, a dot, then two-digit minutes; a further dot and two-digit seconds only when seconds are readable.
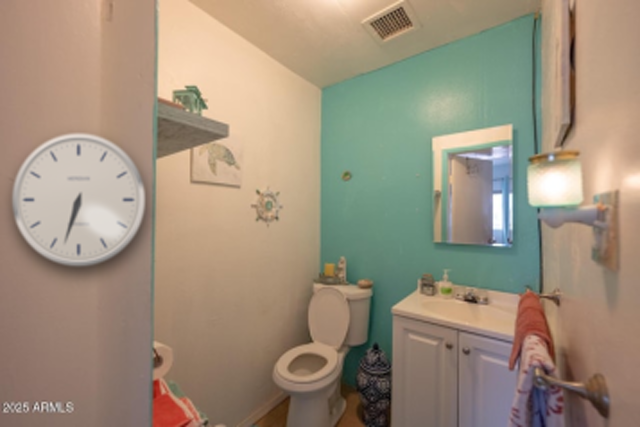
6.33
